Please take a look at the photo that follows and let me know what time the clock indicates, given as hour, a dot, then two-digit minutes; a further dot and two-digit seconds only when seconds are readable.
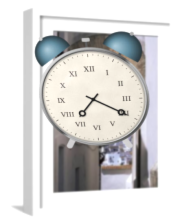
7.20
